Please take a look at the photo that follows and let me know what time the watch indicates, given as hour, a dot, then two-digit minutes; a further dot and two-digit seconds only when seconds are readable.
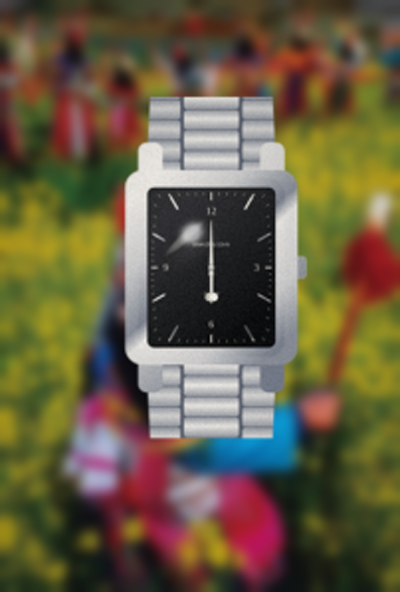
6.00
